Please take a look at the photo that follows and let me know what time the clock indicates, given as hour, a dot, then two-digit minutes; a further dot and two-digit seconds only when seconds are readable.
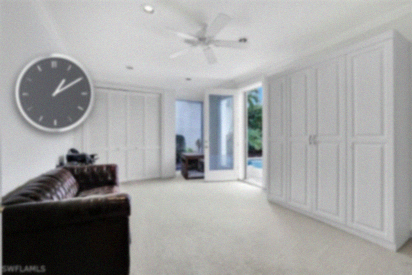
1.10
